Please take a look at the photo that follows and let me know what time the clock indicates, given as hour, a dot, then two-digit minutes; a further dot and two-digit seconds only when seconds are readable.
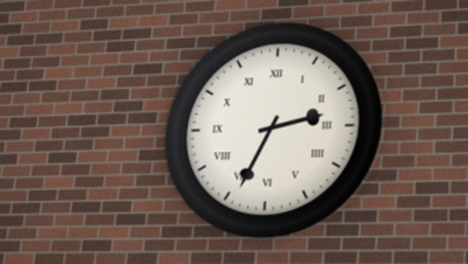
2.34
